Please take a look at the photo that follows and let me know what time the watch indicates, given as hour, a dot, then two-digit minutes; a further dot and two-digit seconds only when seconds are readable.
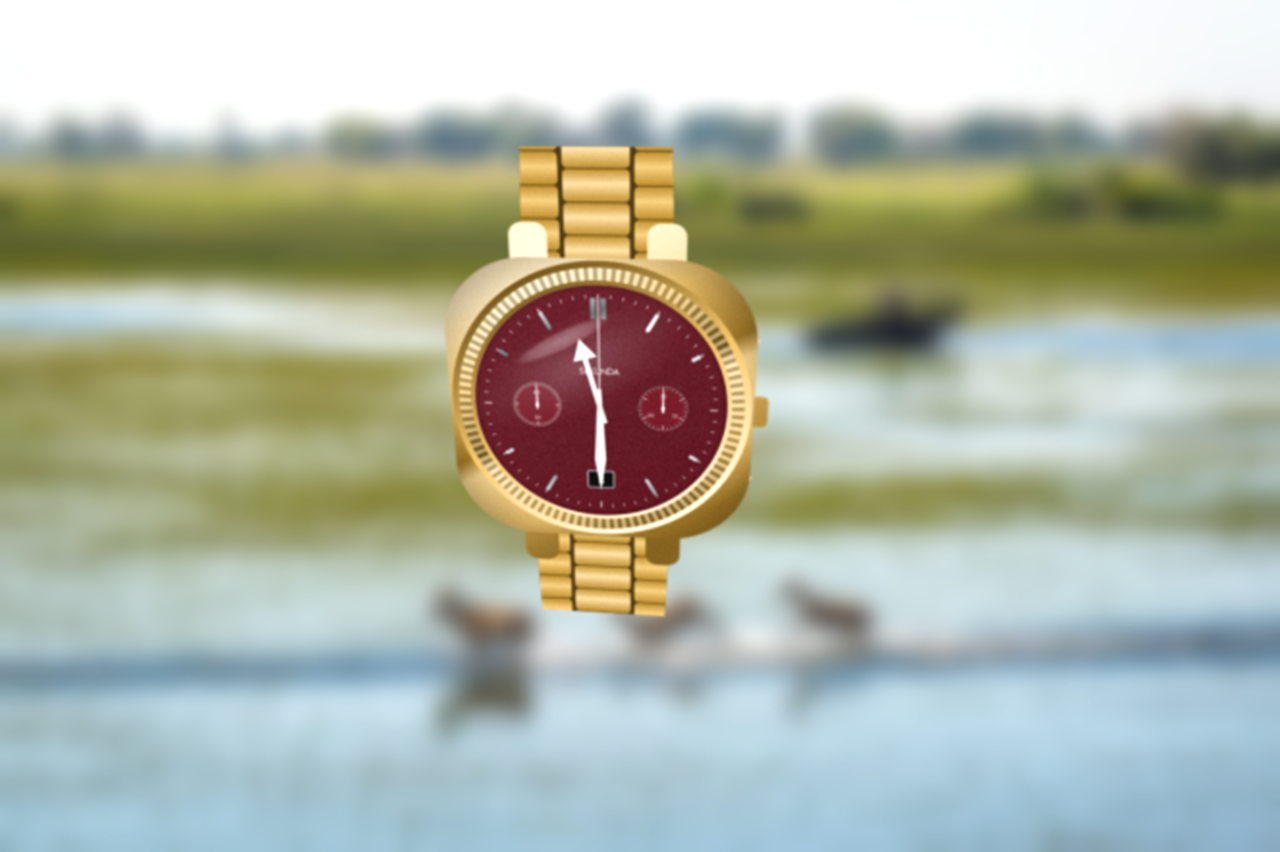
11.30
